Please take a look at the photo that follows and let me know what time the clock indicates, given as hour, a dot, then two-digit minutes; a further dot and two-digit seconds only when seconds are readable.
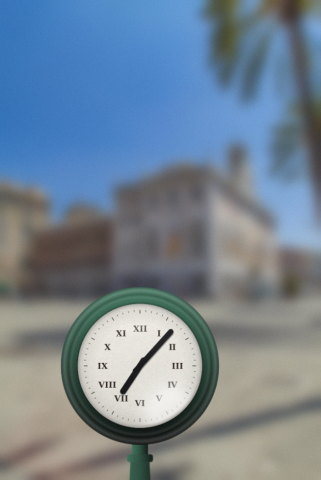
7.07
